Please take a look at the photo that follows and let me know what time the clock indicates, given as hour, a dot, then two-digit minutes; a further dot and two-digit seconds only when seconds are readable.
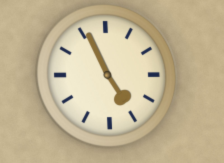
4.56
